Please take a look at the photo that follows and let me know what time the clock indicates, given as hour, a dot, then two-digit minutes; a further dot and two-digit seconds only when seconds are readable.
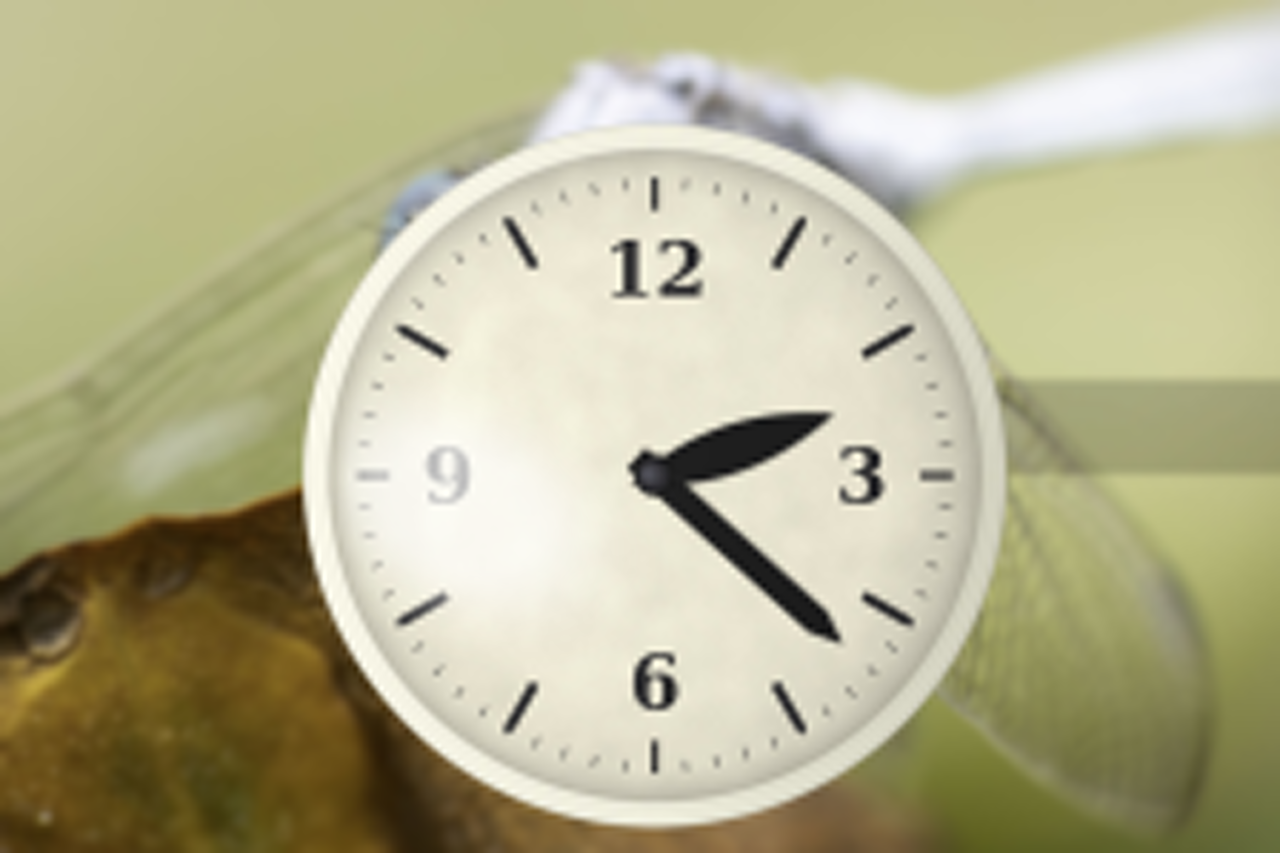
2.22
